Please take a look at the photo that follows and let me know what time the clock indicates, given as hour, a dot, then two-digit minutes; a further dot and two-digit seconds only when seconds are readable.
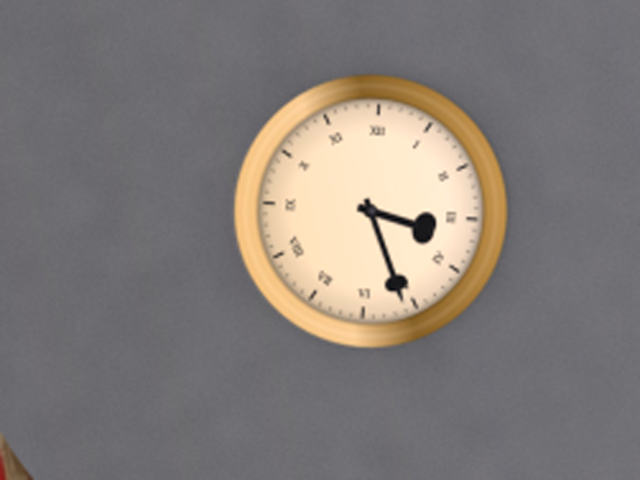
3.26
